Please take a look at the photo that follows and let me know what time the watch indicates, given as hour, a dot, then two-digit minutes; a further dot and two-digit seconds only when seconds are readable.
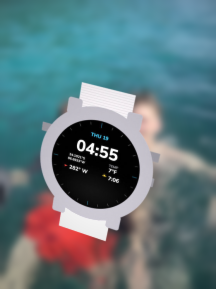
4.55
